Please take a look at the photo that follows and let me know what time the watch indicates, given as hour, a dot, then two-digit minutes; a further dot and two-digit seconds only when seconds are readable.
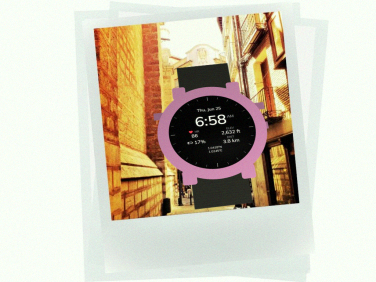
6.58
